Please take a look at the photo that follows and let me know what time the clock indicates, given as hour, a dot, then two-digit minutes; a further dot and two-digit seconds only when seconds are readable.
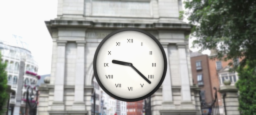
9.22
